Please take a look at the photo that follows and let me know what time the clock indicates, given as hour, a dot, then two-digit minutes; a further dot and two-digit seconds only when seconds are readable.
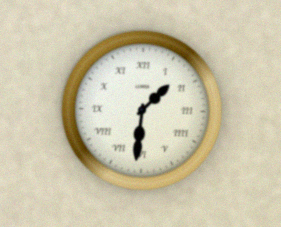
1.31
